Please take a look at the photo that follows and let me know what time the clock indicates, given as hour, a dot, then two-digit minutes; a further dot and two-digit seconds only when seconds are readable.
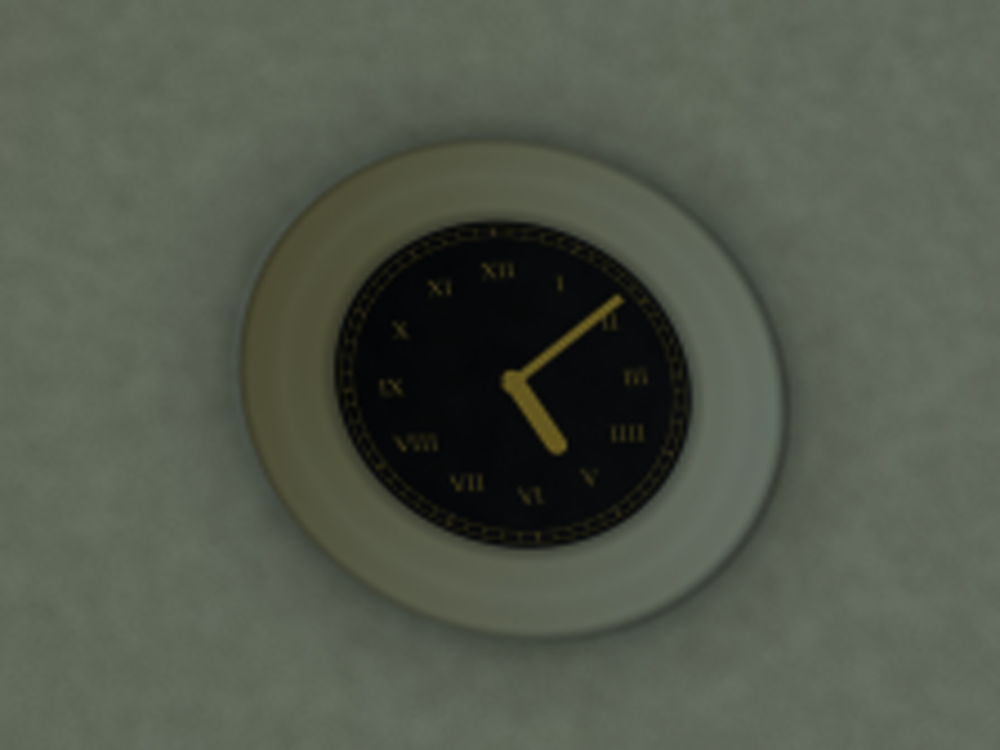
5.09
